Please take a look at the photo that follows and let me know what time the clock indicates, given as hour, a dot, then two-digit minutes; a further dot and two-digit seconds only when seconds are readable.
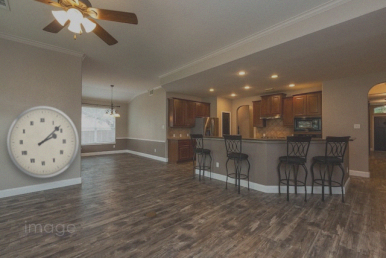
2.08
